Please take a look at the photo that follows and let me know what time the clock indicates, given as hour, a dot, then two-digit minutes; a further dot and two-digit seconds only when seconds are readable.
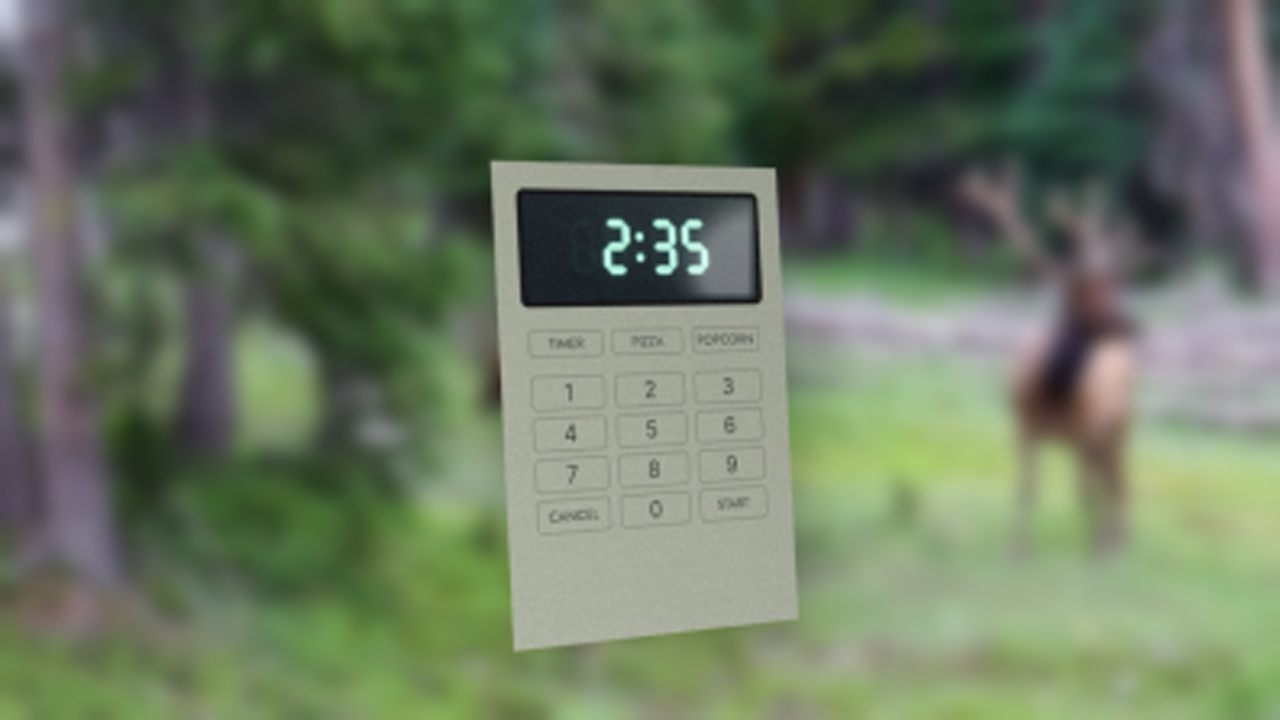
2.35
